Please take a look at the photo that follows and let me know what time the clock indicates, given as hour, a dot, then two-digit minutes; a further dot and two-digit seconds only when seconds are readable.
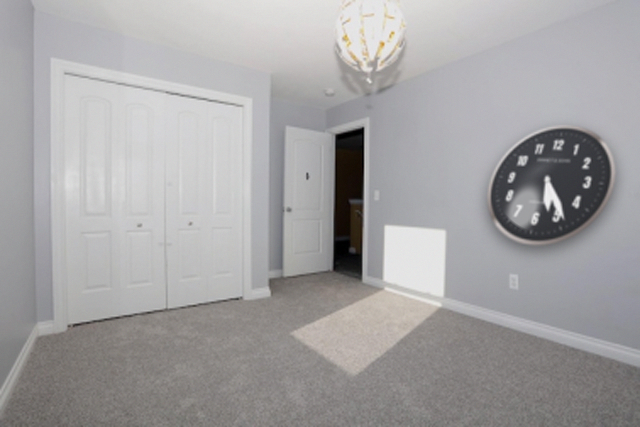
5.24
